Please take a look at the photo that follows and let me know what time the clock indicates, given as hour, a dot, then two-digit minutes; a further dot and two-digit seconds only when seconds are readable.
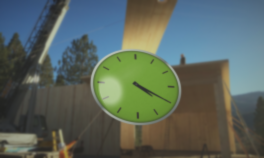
4.20
